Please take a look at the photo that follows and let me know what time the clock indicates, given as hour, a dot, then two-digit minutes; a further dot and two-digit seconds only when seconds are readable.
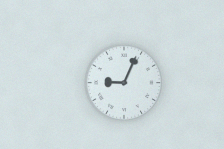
9.04
